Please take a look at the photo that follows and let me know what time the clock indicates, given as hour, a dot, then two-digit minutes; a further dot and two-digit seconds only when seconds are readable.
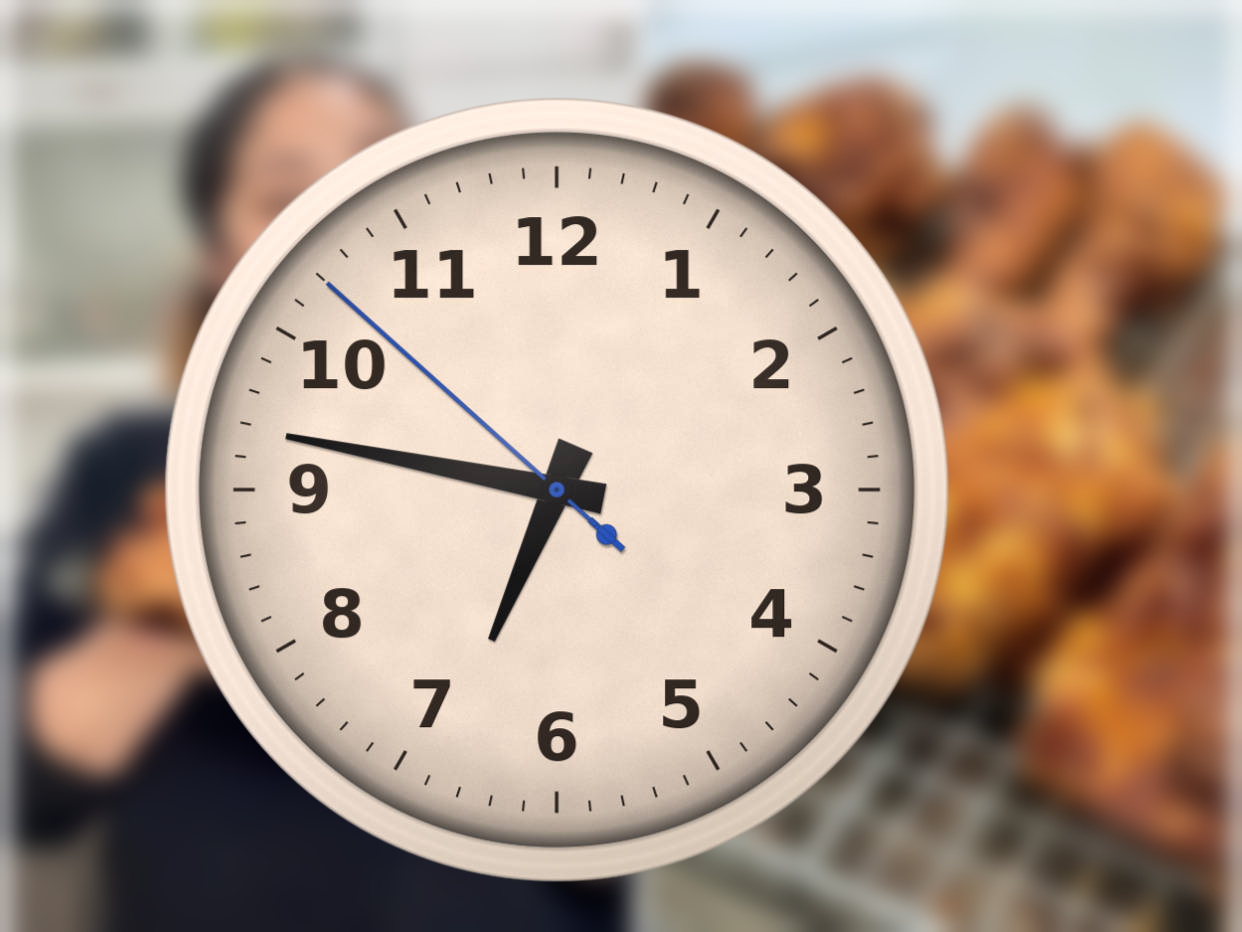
6.46.52
